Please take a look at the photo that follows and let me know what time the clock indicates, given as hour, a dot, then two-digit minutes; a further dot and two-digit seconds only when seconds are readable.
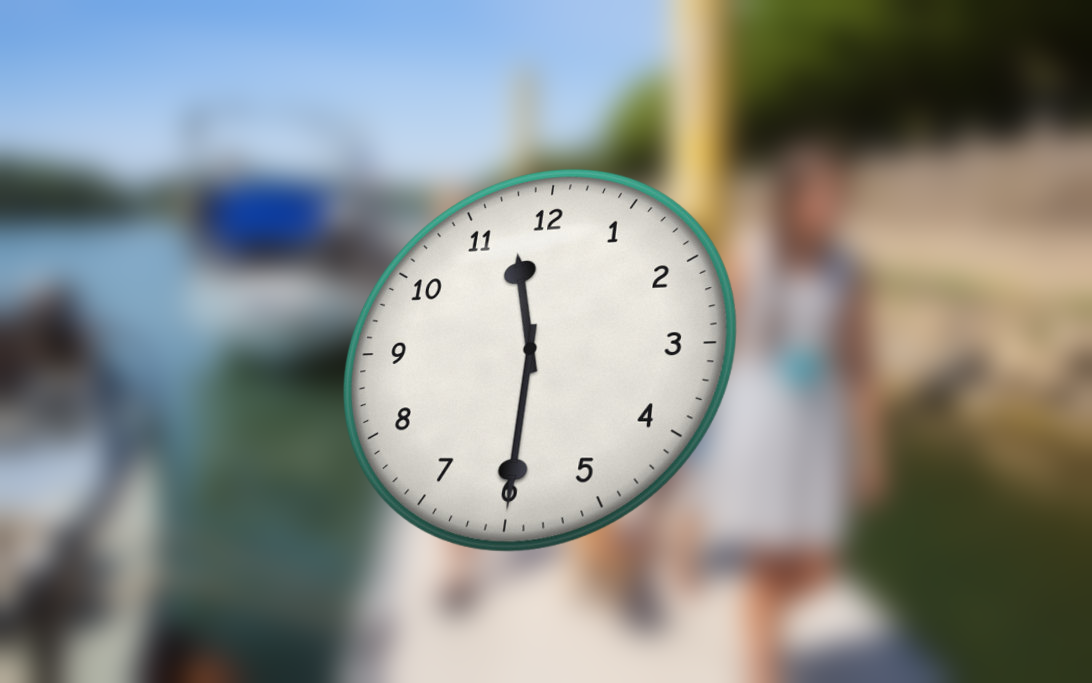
11.30
